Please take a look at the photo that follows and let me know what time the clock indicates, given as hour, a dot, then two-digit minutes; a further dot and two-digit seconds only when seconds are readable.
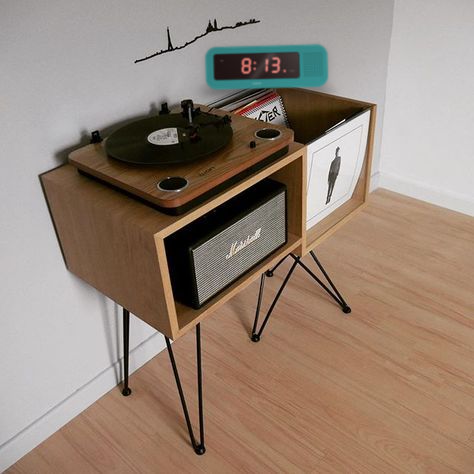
8.13
